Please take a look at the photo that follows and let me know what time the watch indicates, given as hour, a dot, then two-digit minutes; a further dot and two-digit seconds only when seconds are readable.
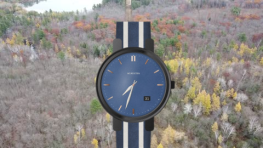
7.33
